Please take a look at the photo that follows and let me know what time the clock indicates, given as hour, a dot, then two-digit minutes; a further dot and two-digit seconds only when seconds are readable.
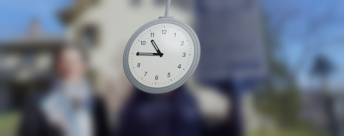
10.45
